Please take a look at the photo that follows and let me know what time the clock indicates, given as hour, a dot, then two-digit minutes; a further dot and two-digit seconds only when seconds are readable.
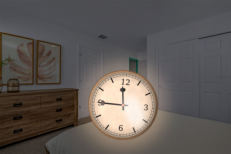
11.45
